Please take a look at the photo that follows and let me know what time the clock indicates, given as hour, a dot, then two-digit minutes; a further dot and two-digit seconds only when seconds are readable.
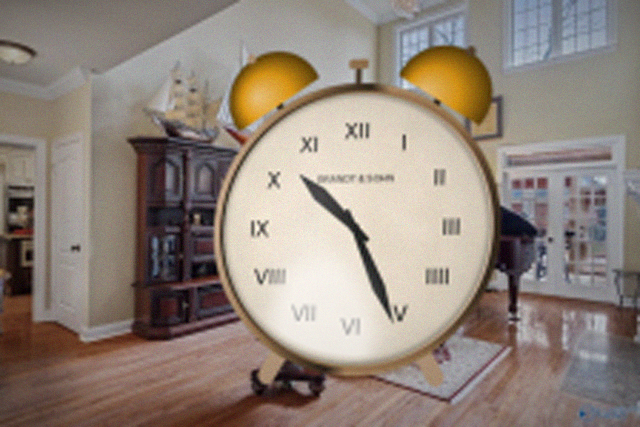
10.26
